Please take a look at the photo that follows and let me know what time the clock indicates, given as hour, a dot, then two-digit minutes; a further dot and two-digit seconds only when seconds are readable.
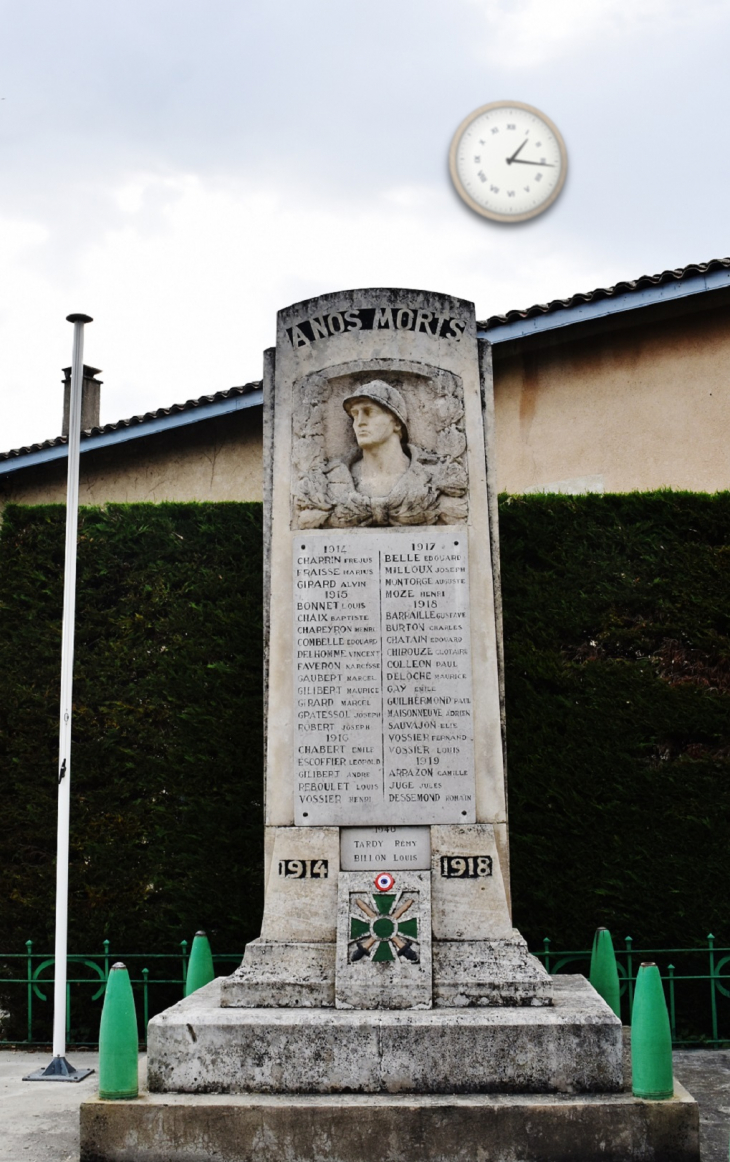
1.16
